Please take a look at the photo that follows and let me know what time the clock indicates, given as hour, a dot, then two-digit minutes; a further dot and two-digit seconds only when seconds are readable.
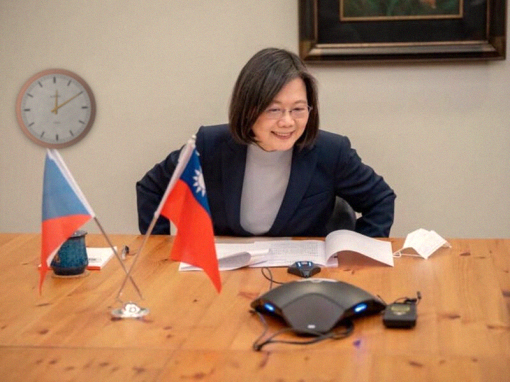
12.10
